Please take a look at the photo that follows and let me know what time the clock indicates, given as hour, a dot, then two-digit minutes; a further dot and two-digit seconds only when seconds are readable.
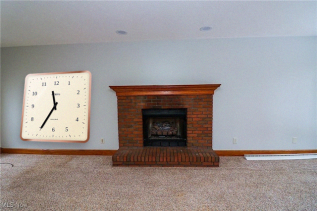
11.35
